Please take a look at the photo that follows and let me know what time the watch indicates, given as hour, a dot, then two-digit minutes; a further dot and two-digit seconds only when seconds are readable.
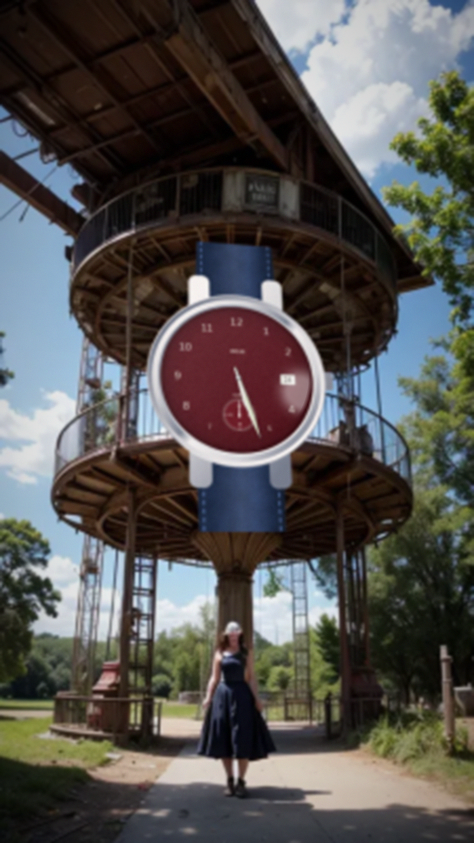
5.27
